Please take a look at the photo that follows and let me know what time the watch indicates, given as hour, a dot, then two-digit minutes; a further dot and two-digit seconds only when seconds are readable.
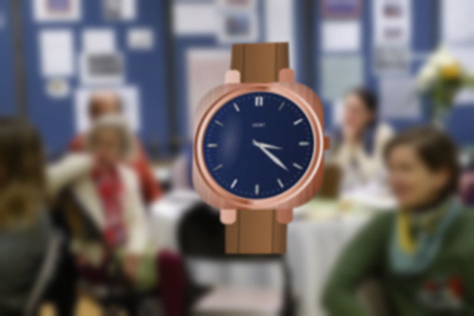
3.22
